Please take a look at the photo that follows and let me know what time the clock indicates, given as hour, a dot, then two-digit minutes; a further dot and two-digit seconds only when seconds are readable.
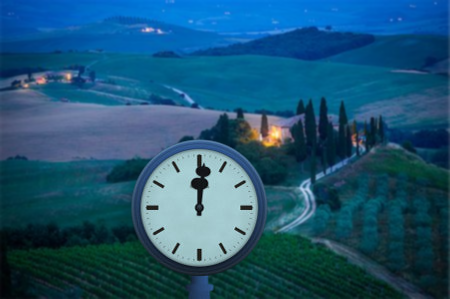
12.01
